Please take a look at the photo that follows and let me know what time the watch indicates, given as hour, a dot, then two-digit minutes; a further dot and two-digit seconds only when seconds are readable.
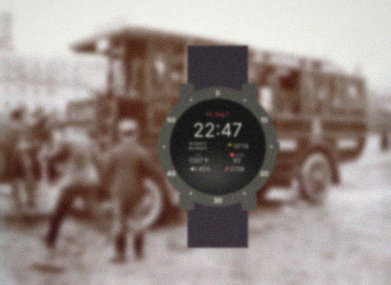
22.47
